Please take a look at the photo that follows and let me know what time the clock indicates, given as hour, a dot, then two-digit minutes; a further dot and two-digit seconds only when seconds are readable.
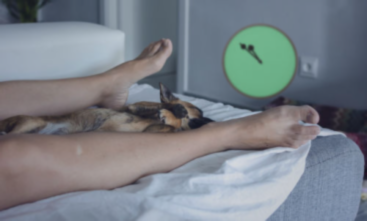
10.52
